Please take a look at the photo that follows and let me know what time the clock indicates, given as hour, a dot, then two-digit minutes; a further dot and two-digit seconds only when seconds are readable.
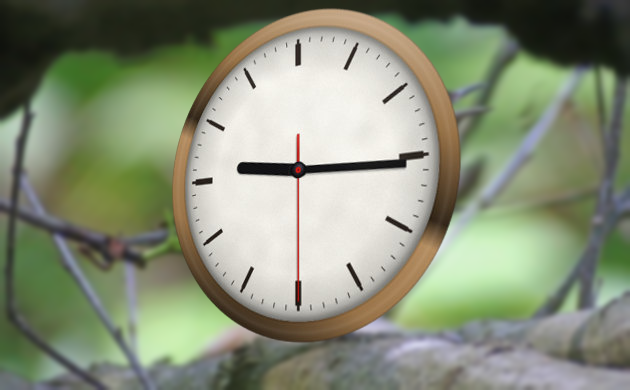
9.15.30
